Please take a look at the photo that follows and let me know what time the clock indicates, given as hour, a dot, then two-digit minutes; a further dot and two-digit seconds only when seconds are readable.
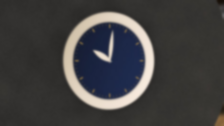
10.01
